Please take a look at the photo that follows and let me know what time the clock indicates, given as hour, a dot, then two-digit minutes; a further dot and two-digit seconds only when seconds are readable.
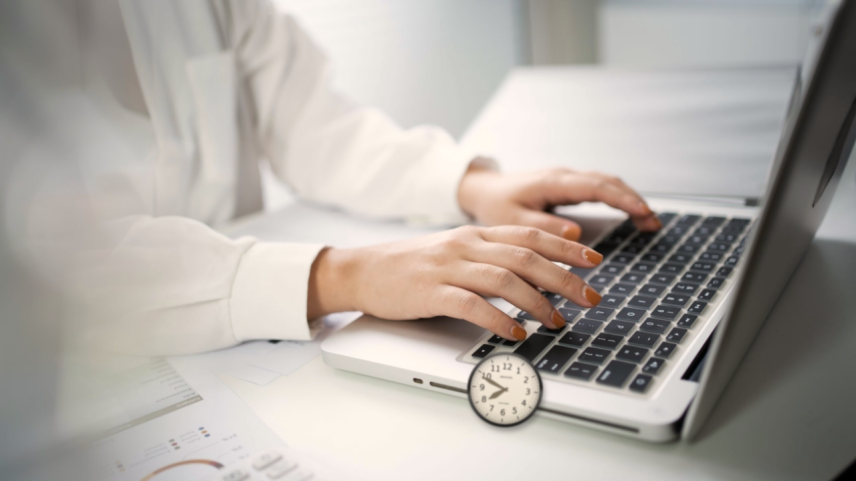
7.49
